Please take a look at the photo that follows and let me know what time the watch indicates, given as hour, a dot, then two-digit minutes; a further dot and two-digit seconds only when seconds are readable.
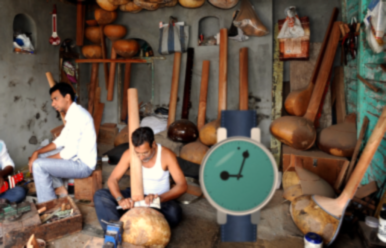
9.03
